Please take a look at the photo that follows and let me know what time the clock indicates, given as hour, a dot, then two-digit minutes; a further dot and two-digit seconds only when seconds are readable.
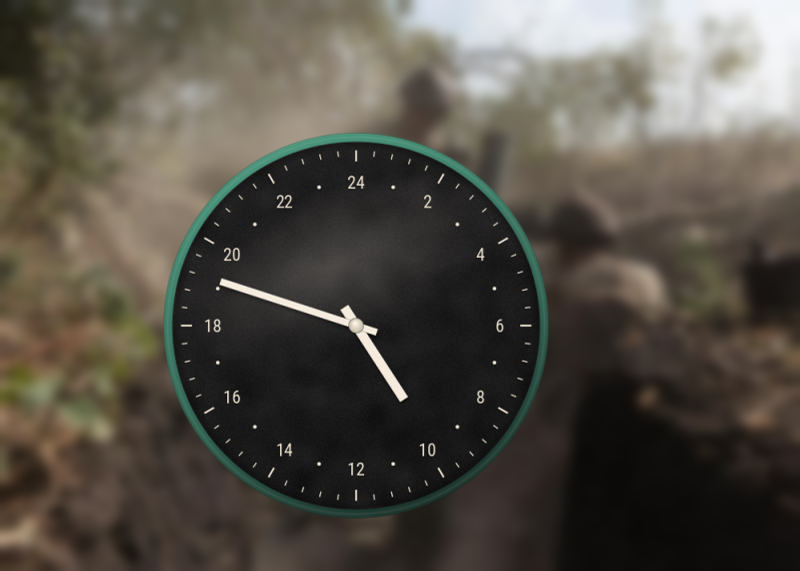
9.48
